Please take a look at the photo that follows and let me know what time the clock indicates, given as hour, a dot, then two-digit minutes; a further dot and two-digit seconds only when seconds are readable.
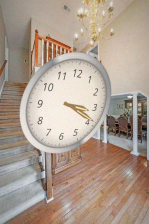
3.19
